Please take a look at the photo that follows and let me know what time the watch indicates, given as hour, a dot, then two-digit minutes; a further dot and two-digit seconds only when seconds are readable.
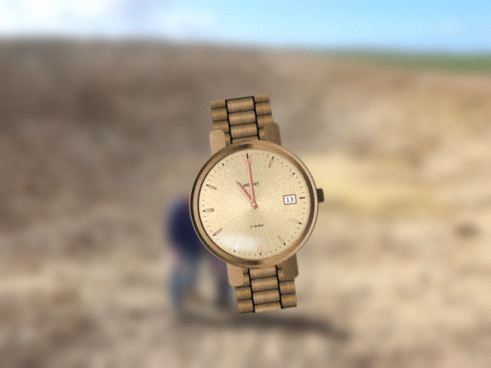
11.00
